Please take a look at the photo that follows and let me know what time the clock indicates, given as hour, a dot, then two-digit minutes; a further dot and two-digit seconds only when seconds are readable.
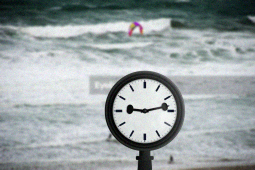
9.13
